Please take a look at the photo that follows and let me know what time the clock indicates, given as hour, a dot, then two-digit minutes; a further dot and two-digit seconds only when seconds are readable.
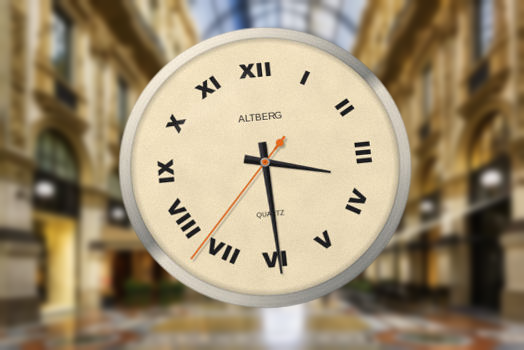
3.29.37
